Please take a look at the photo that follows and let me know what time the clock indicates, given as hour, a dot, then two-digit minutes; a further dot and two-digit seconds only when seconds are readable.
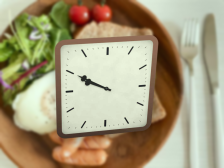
9.50
